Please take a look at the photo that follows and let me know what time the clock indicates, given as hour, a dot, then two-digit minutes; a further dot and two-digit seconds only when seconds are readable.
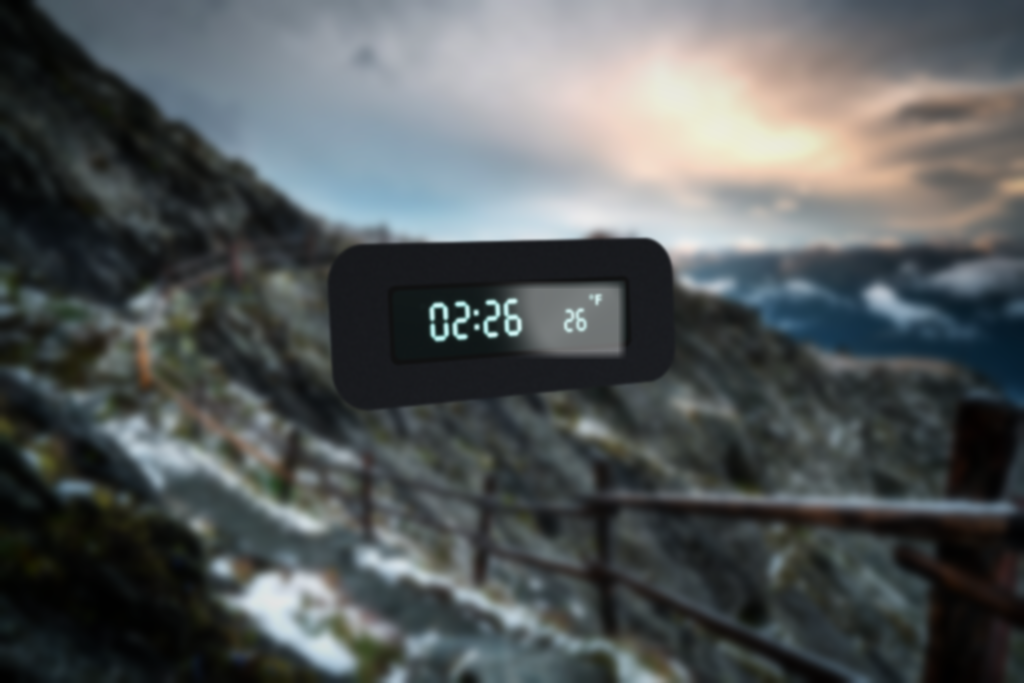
2.26
